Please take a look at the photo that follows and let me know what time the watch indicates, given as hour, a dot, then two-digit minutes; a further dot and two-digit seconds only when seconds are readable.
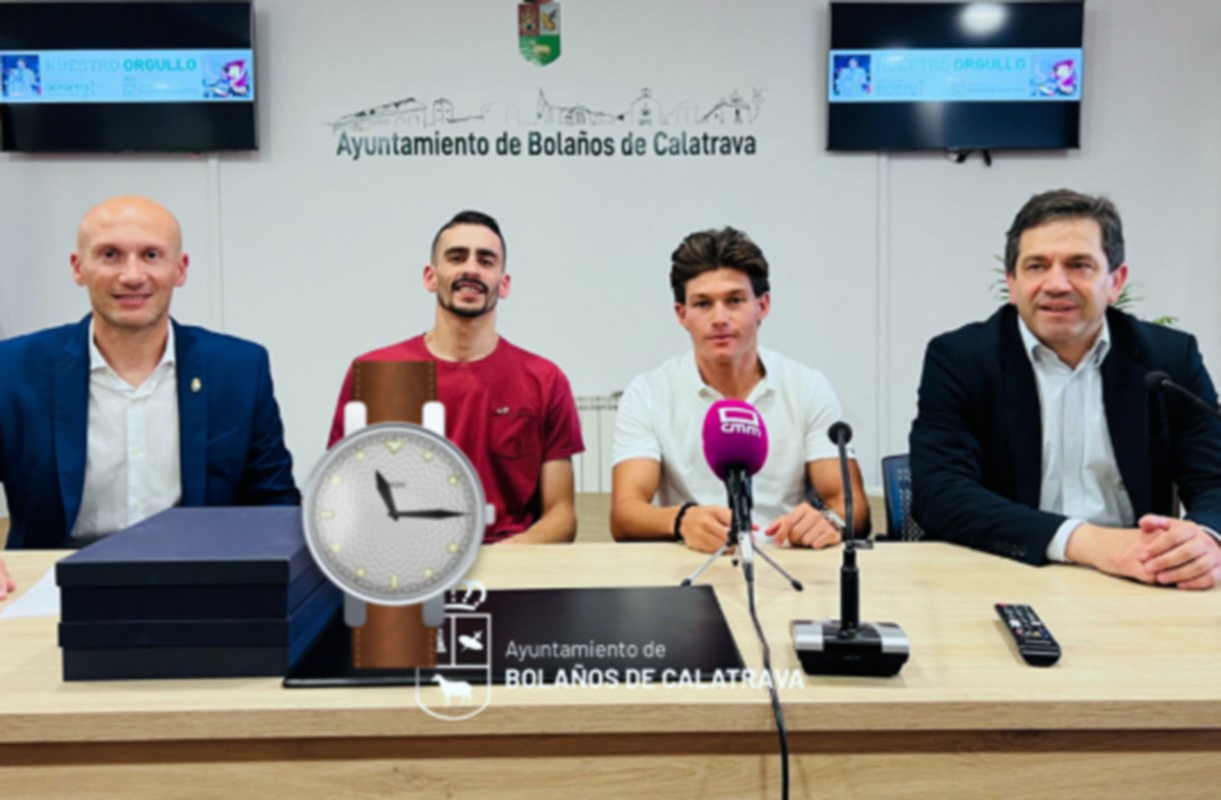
11.15
